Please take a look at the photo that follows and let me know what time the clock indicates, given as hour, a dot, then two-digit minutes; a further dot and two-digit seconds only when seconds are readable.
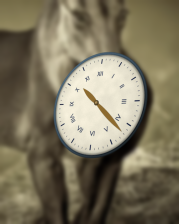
10.22
